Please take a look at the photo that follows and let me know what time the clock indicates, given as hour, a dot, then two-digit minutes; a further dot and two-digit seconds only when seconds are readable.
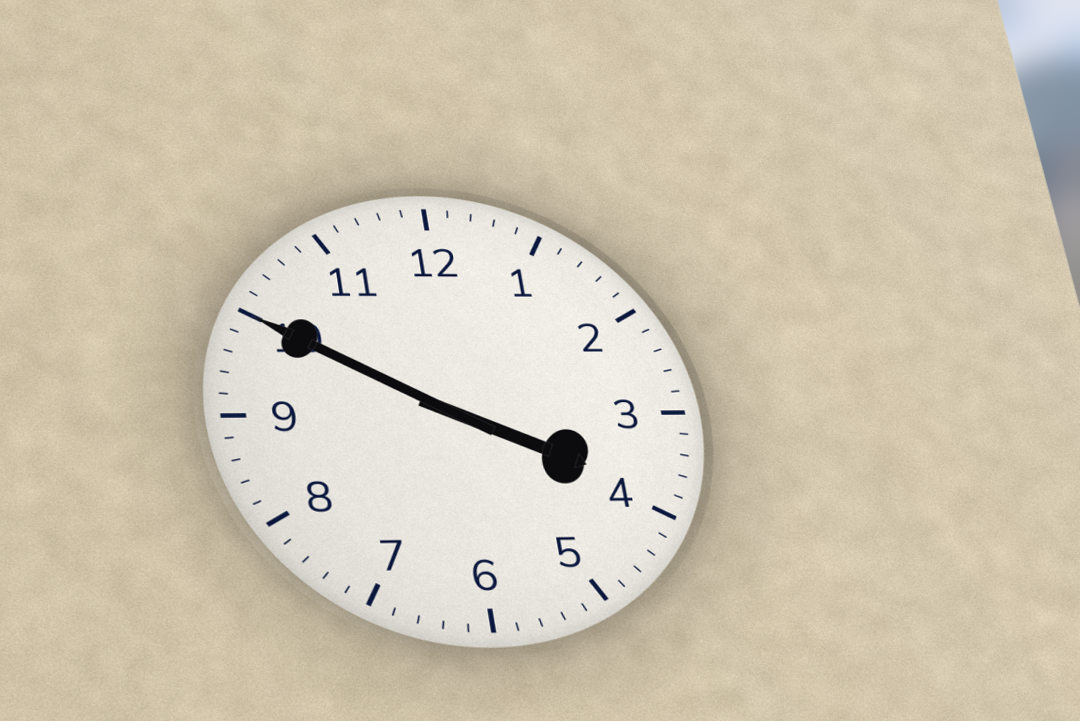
3.50
